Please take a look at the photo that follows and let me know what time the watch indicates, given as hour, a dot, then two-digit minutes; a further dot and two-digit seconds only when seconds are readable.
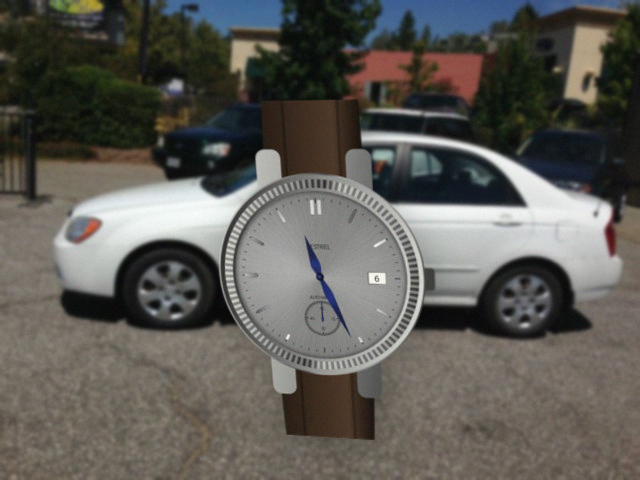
11.26
